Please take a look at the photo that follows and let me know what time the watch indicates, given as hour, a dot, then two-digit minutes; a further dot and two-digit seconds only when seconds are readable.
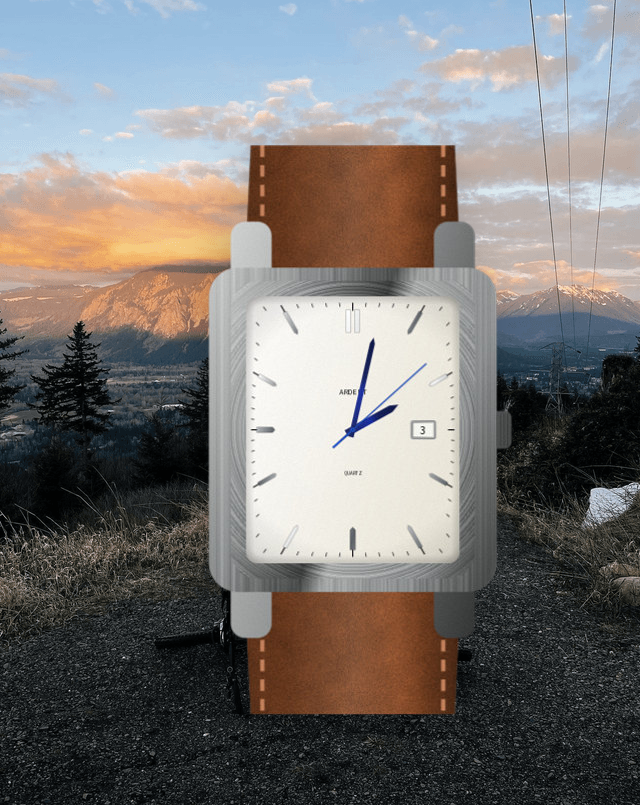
2.02.08
